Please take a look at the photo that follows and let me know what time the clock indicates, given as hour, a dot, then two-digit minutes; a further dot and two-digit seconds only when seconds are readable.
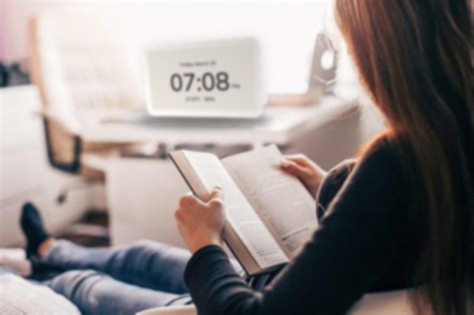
7.08
